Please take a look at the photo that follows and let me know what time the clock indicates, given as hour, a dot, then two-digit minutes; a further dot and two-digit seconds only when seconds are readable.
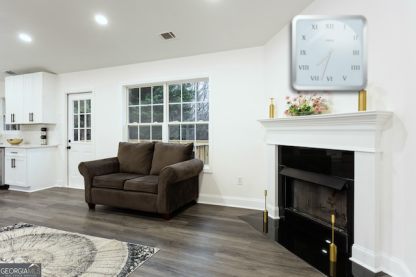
7.33
